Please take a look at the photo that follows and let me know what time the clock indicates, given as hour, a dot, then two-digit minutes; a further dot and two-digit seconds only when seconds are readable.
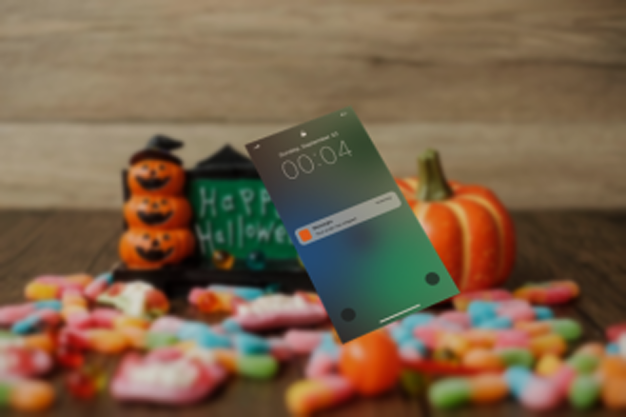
0.04
